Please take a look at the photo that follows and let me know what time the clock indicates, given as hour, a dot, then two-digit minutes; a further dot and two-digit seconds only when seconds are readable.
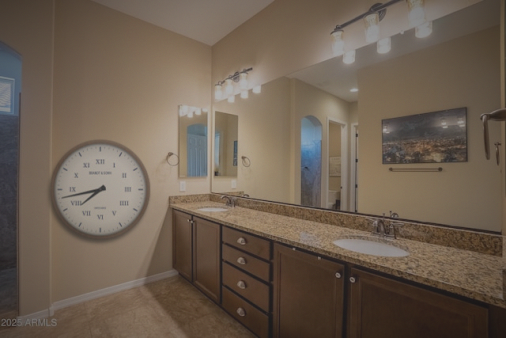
7.43
